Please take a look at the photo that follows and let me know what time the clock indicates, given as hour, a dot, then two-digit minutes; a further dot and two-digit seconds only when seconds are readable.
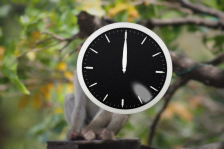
12.00
